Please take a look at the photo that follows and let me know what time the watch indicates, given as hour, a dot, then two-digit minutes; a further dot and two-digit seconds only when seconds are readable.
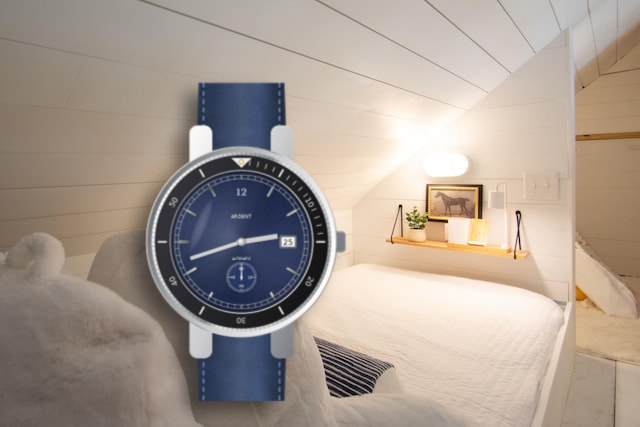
2.42
